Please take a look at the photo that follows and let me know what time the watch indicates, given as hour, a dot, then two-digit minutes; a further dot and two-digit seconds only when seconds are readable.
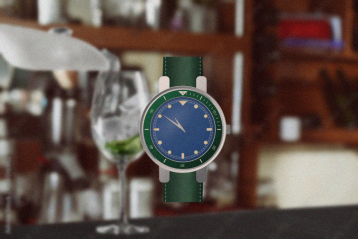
10.51
